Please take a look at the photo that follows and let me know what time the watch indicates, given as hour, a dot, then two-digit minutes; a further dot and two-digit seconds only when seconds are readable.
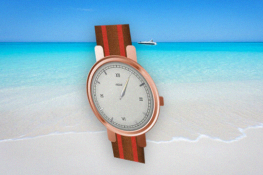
1.05
